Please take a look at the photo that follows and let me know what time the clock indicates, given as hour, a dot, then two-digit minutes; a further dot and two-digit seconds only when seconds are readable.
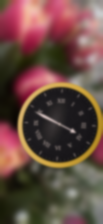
3.49
